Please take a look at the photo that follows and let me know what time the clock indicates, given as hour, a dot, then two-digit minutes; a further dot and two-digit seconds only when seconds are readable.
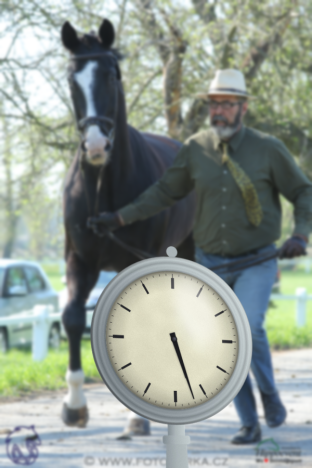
5.27
